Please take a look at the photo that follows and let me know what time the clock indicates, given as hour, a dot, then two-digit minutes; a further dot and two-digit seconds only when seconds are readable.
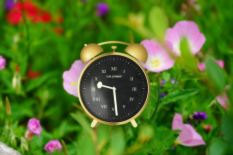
9.29
